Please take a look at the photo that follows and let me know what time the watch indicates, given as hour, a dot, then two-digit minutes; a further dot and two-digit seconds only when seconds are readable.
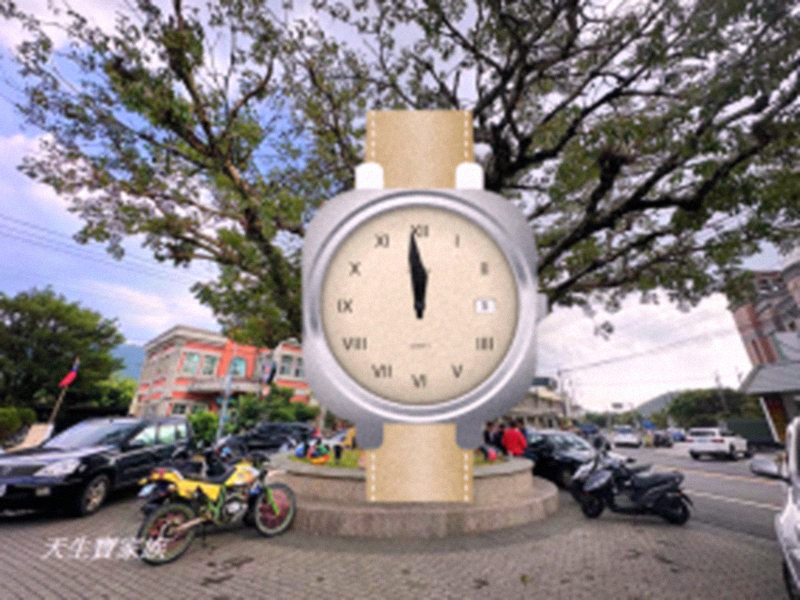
11.59
